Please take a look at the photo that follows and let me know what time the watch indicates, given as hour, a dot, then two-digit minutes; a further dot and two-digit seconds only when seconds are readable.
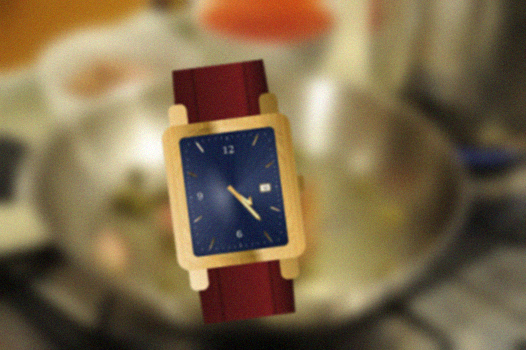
4.24
